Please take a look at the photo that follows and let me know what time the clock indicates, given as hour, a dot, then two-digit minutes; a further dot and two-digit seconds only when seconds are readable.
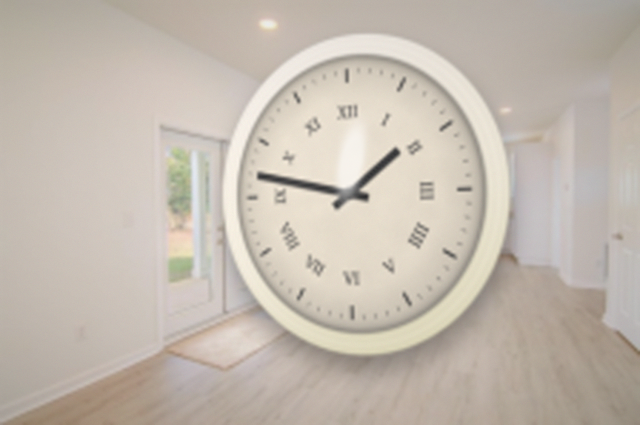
1.47
